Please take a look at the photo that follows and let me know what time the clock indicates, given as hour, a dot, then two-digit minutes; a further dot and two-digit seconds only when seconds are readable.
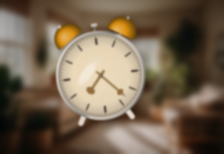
7.23
